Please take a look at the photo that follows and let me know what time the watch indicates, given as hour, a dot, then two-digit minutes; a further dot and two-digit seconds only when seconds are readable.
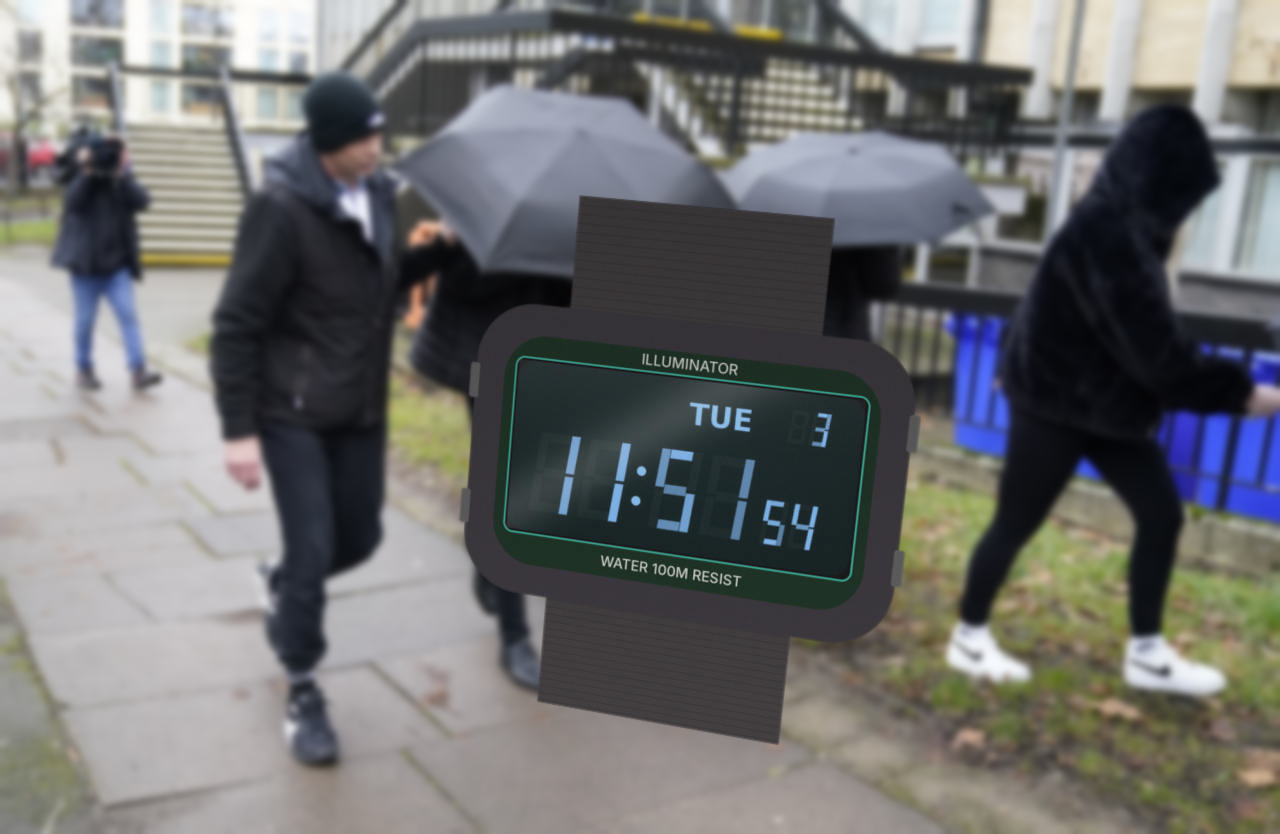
11.51.54
